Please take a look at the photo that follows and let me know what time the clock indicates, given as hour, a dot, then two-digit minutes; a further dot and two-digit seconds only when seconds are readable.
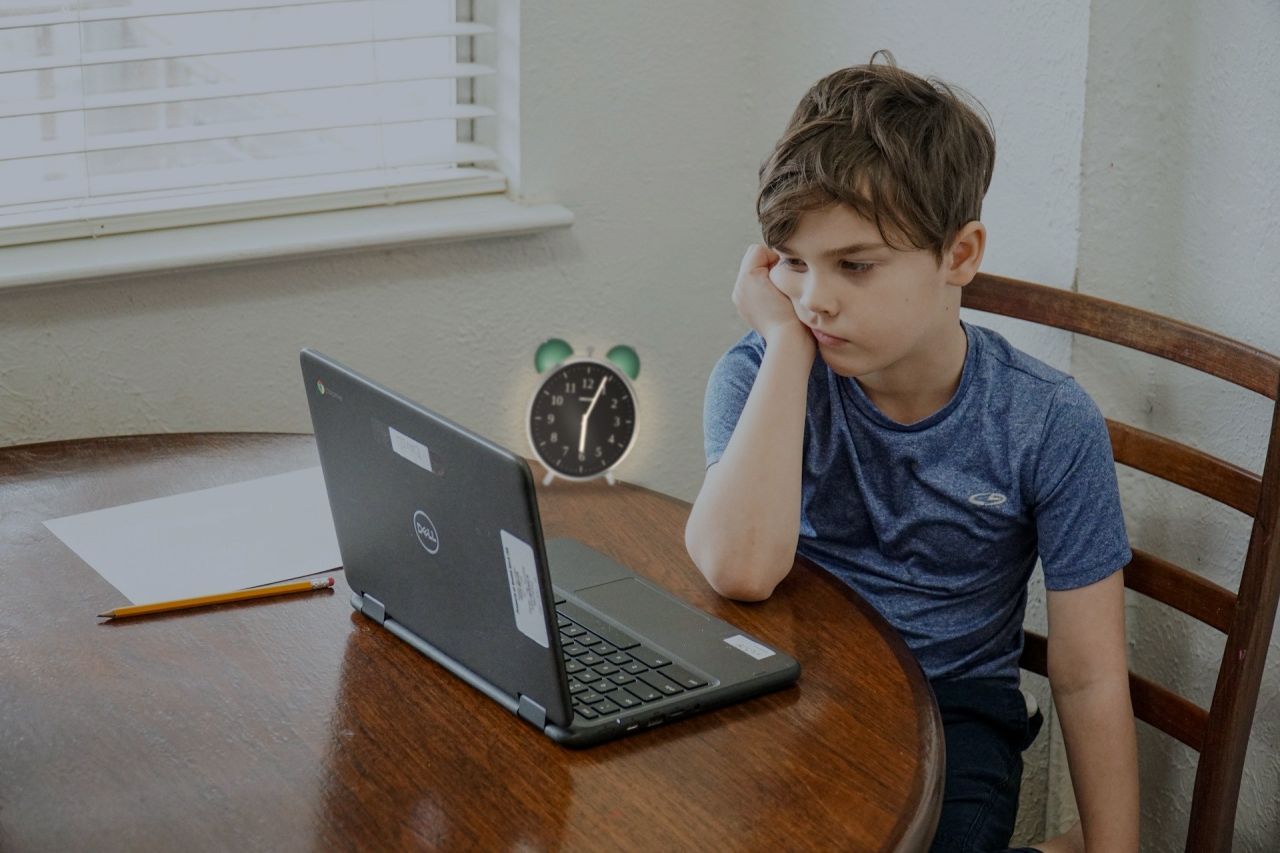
6.04
